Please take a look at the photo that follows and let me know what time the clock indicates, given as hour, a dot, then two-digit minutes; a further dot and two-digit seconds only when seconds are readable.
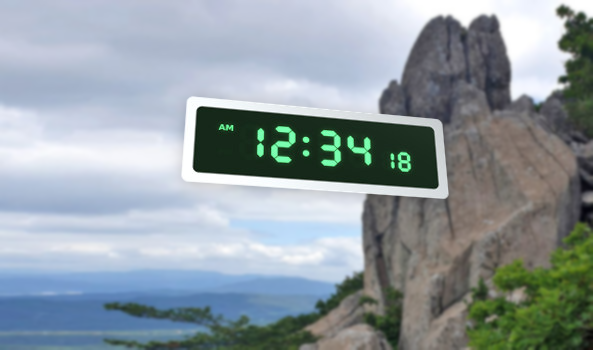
12.34.18
